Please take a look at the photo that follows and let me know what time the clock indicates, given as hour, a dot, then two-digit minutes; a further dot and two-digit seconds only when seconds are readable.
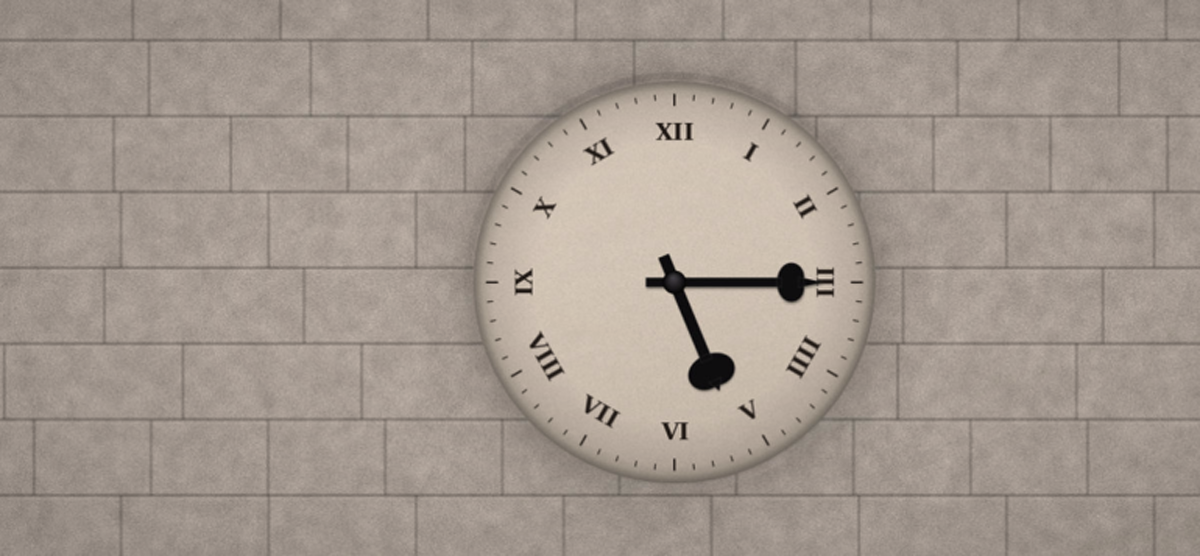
5.15
